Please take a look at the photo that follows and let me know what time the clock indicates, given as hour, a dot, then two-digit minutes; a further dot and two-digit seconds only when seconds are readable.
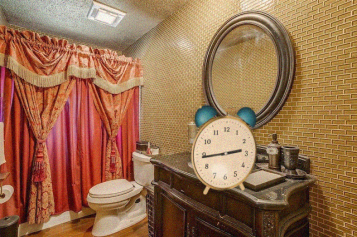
2.44
